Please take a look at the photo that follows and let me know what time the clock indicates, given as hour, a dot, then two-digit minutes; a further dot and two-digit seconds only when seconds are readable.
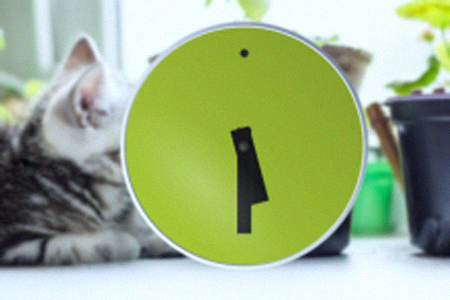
5.30
